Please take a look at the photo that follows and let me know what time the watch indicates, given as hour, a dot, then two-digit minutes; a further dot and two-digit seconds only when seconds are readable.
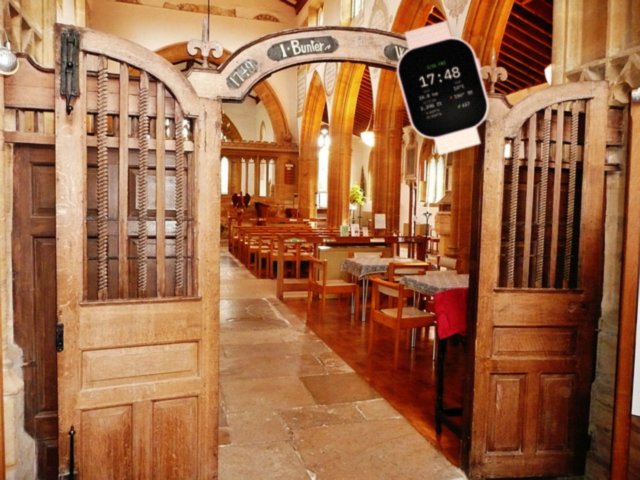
17.48
